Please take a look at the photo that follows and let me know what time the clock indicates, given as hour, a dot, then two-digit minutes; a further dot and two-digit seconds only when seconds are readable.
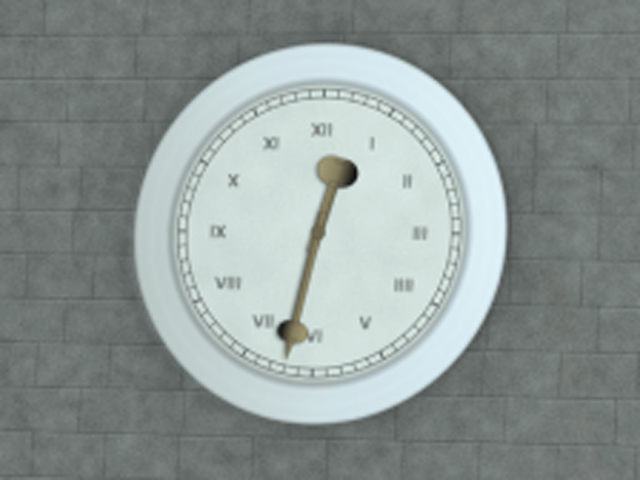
12.32
